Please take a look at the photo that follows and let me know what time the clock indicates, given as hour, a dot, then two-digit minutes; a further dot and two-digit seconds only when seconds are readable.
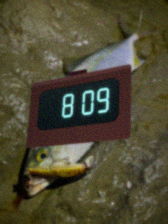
8.09
